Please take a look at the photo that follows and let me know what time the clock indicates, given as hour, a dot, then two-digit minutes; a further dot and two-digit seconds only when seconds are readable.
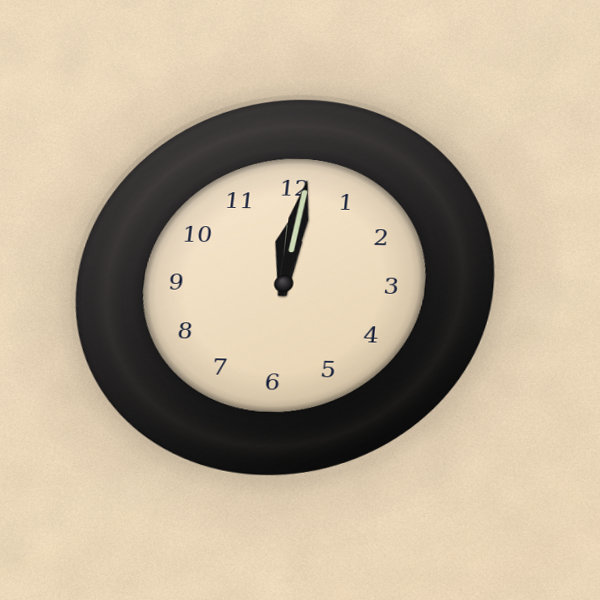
12.01
